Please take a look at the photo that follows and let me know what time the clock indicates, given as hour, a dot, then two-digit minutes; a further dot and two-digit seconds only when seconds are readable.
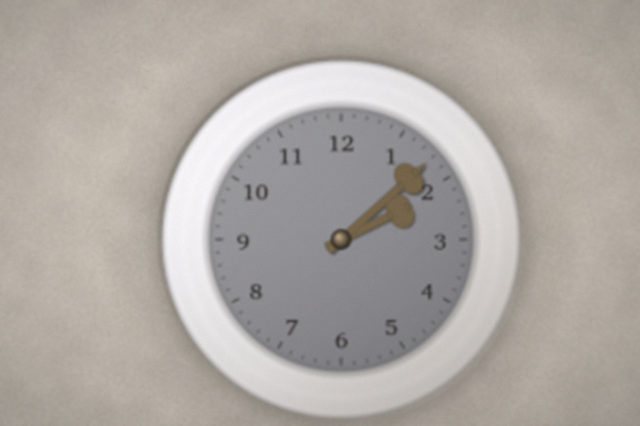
2.08
